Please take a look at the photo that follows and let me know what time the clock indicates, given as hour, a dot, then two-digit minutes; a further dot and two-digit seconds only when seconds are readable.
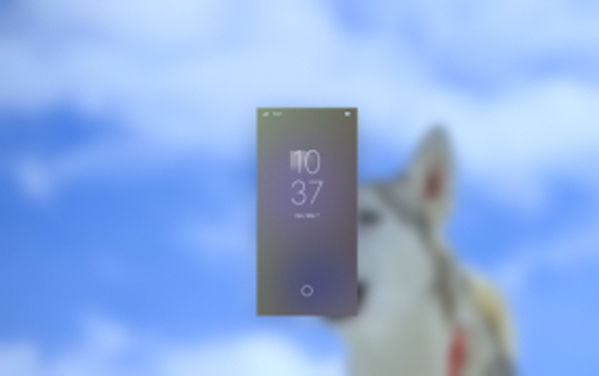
10.37
